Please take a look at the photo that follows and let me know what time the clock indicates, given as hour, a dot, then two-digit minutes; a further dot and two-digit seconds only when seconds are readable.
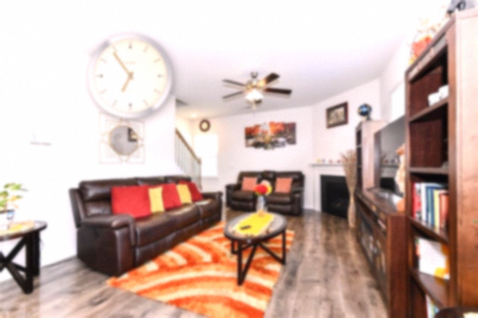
6.54
